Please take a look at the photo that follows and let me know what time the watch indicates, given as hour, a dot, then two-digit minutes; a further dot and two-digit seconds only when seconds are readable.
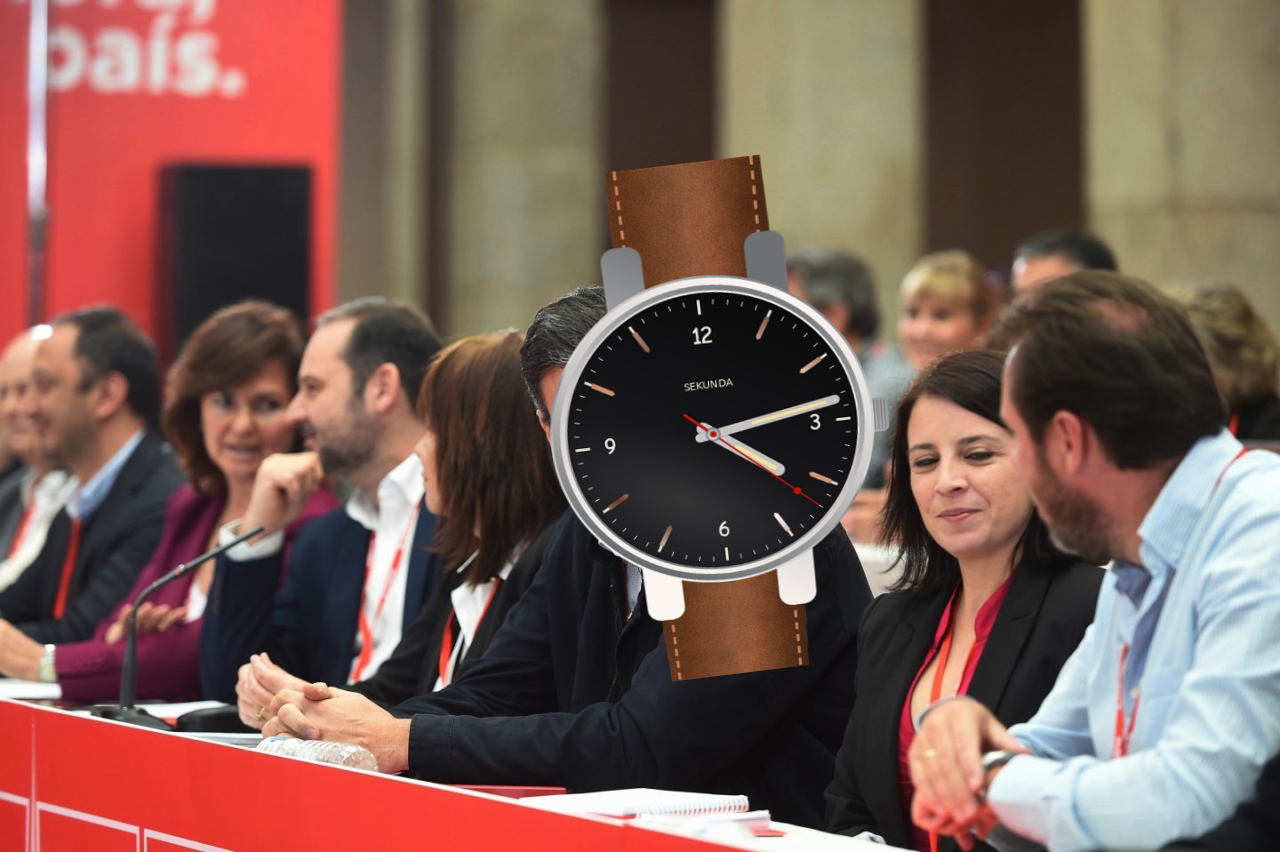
4.13.22
